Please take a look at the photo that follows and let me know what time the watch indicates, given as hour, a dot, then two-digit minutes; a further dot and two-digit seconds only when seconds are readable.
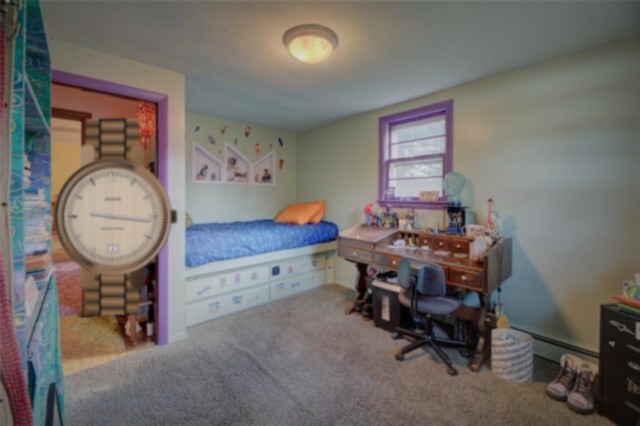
9.16
